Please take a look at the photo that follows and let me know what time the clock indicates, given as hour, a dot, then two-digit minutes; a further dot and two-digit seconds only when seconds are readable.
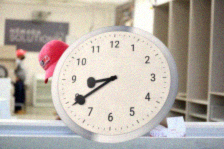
8.39
